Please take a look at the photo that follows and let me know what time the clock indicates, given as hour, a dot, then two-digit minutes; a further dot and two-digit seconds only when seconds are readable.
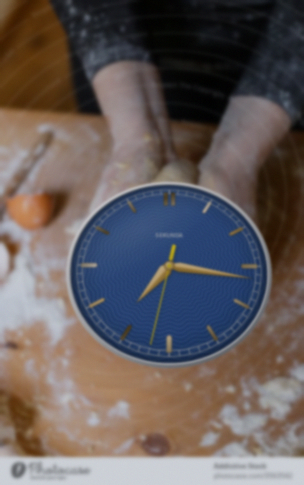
7.16.32
